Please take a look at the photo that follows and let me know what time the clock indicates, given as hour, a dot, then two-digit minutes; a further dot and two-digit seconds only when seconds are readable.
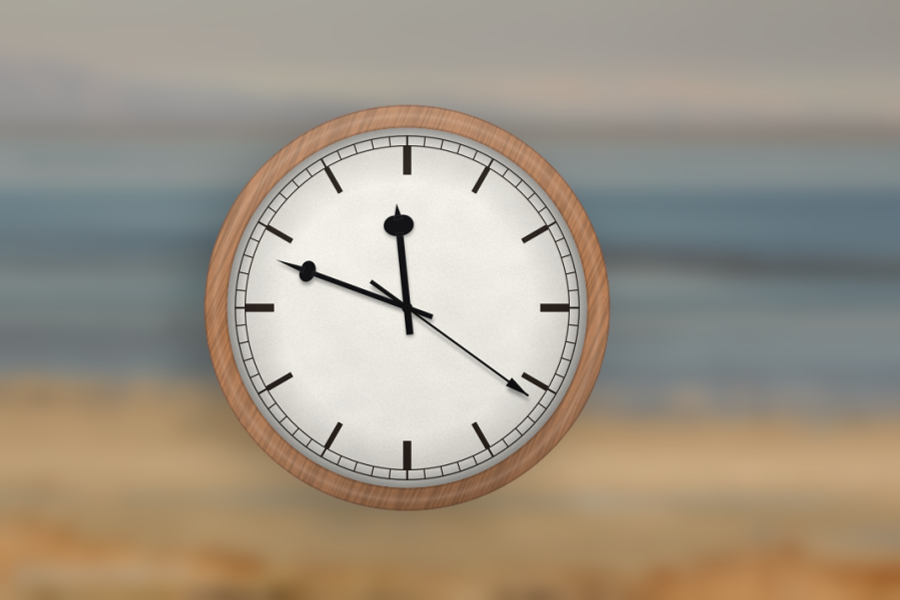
11.48.21
